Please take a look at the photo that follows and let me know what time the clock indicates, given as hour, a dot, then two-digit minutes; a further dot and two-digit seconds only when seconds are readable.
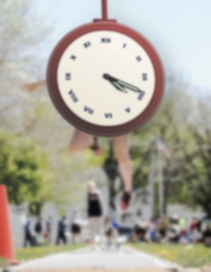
4.19
